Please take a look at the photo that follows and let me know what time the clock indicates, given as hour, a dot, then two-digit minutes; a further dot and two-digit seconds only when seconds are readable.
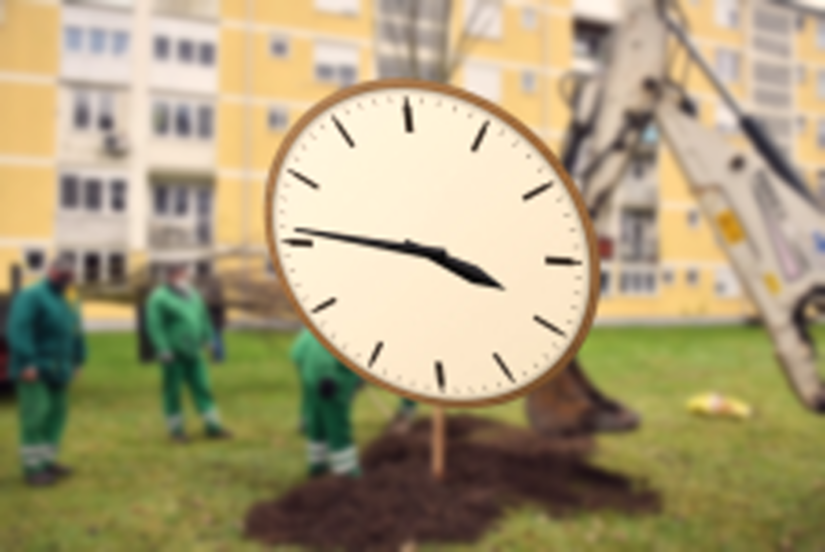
3.46
